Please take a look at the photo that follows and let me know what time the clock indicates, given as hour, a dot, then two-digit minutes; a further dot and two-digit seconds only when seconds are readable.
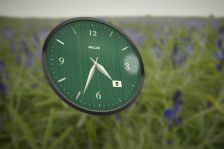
4.34
